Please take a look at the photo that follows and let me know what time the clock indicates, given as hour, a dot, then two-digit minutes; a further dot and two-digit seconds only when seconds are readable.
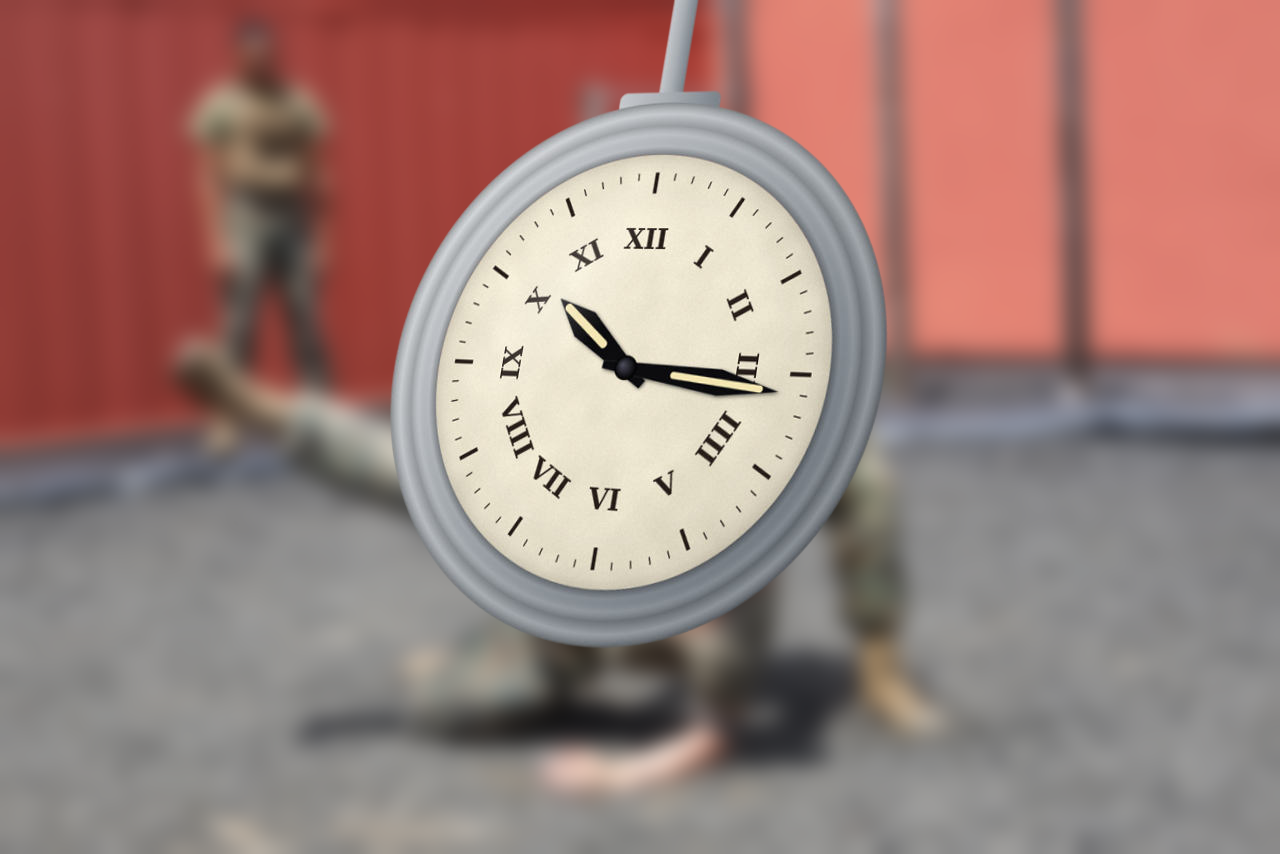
10.16
